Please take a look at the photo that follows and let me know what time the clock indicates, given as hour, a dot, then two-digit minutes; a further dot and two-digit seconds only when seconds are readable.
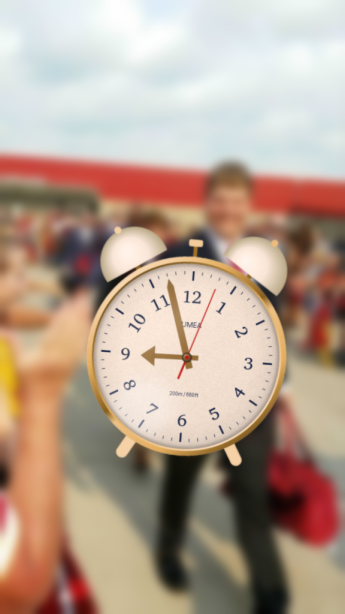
8.57.03
